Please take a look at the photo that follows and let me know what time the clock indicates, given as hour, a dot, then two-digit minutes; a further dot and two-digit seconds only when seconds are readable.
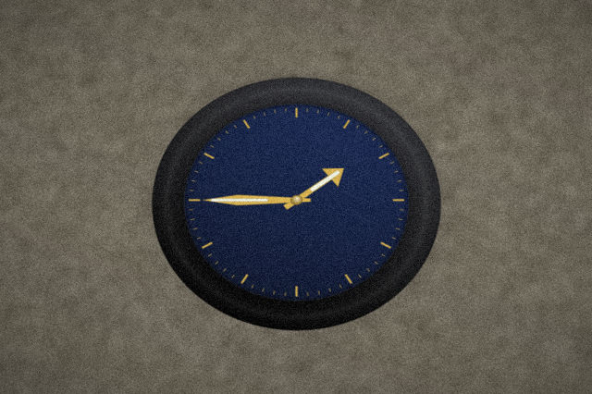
1.45
